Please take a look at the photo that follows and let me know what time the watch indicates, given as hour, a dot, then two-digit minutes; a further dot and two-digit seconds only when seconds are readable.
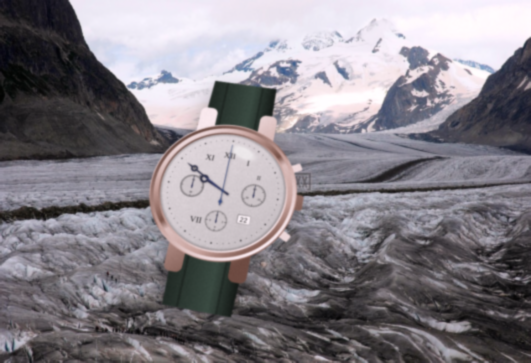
9.50
